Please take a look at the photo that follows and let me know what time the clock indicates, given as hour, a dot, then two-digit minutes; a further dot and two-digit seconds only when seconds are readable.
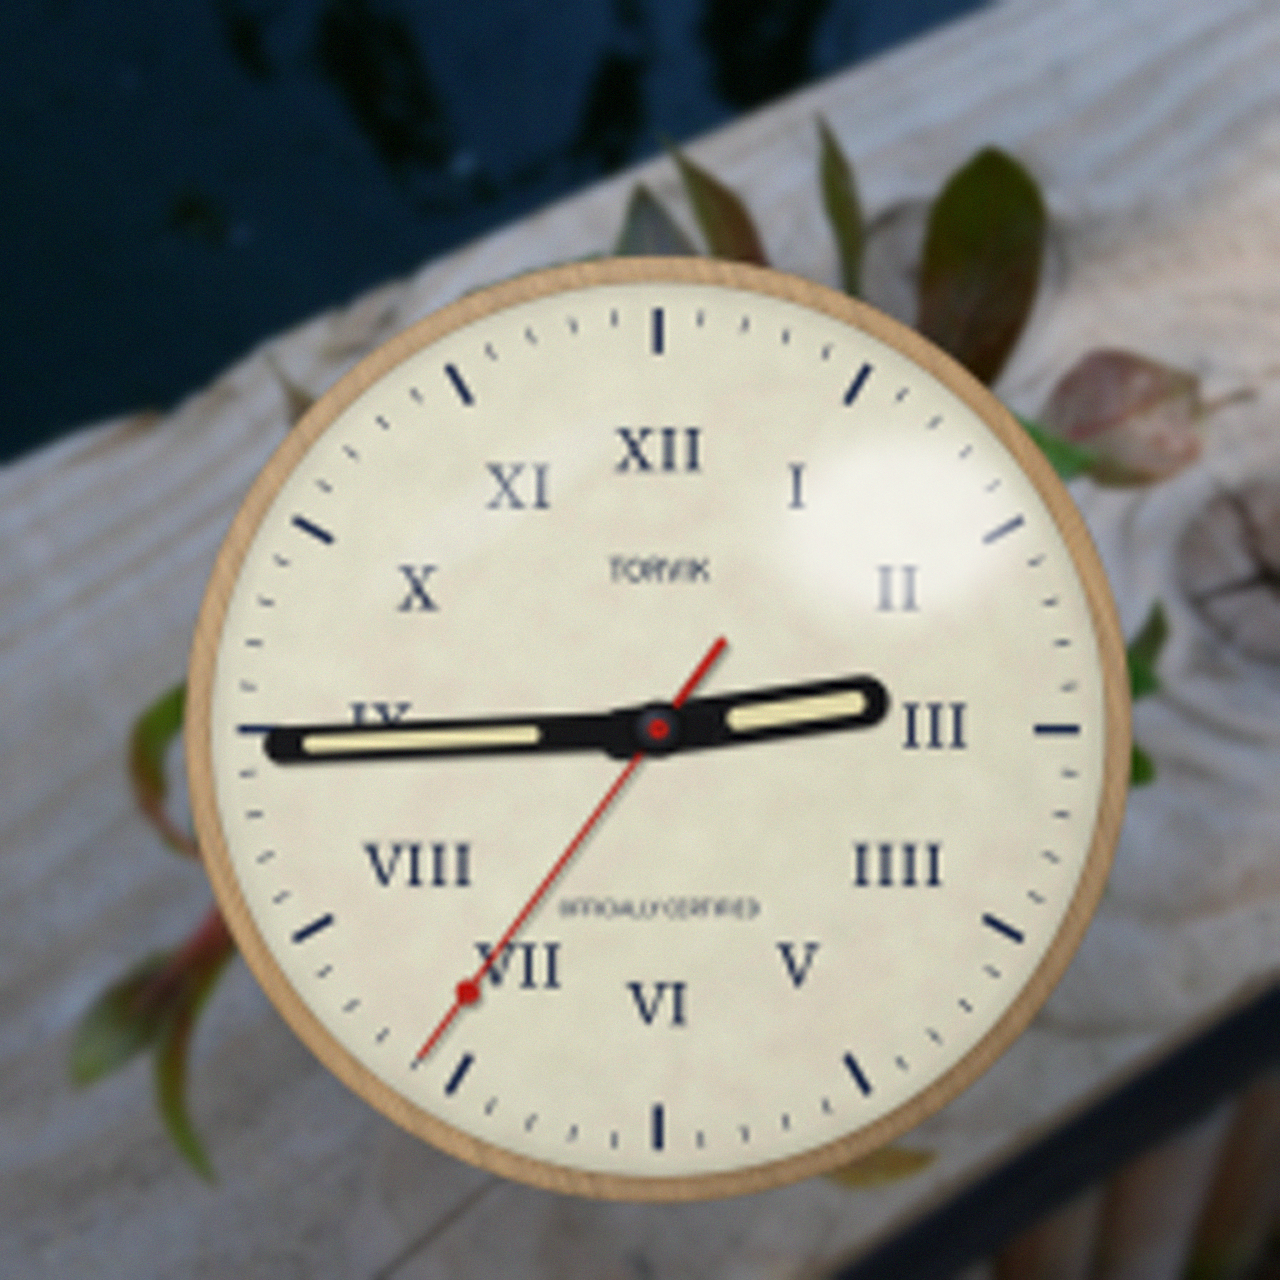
2.44.36
